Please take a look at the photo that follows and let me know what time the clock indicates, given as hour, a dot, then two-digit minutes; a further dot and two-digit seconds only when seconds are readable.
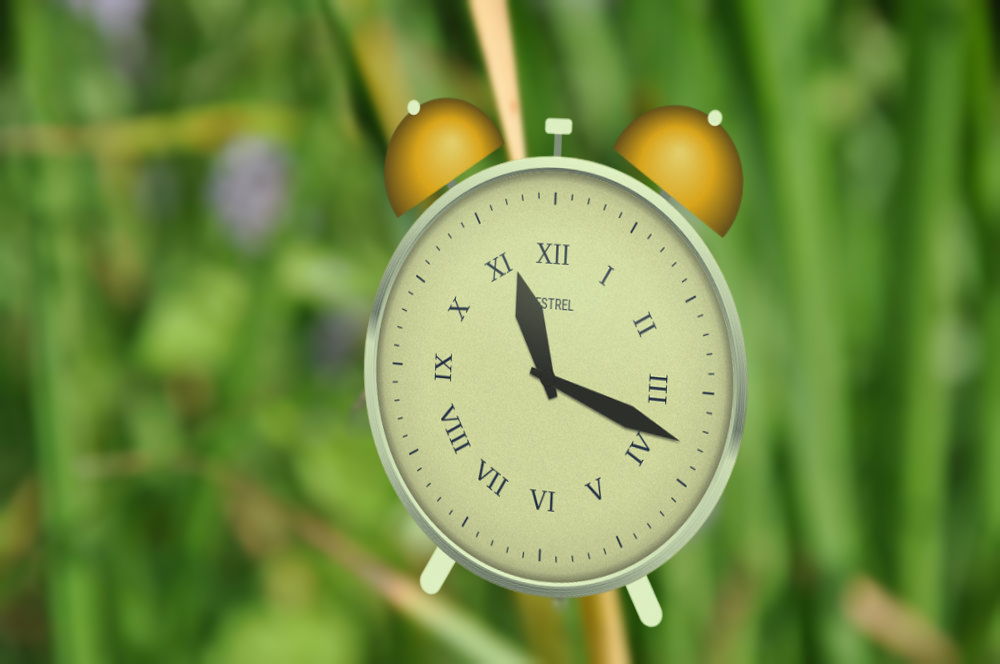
11.18
